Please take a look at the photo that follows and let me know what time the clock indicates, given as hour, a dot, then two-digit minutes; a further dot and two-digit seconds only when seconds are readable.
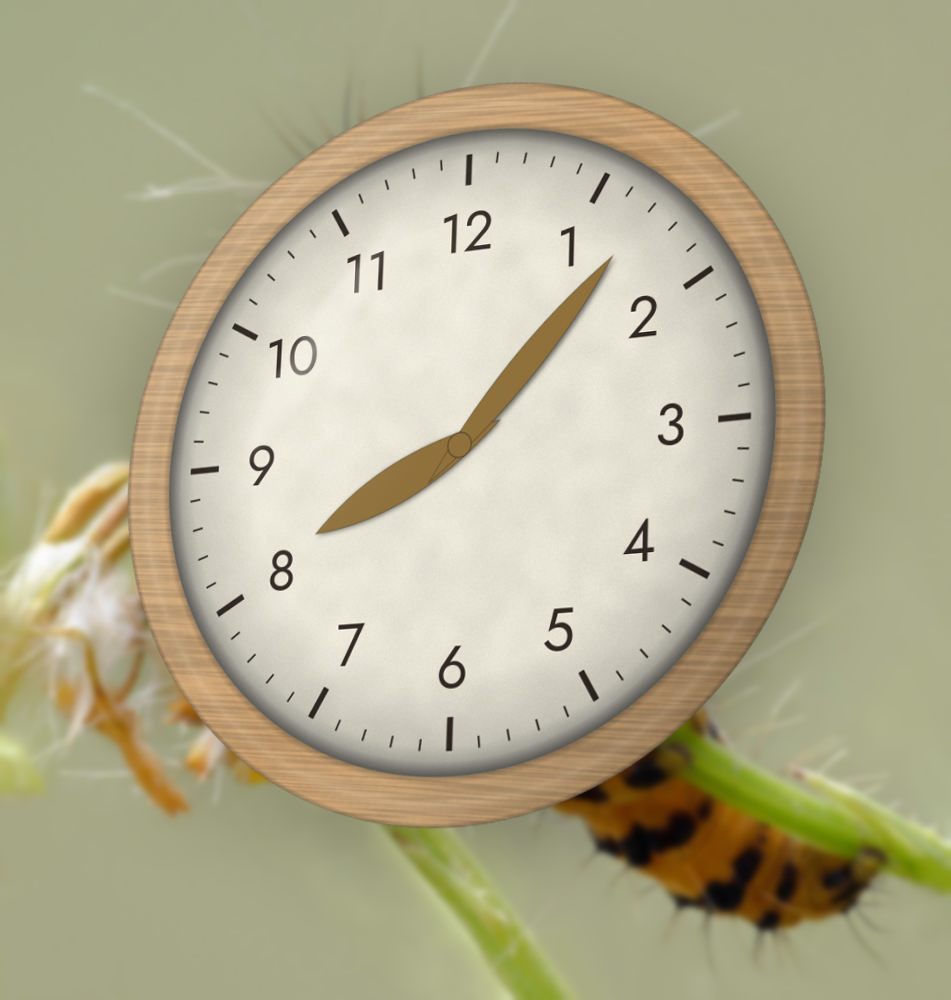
8.07
